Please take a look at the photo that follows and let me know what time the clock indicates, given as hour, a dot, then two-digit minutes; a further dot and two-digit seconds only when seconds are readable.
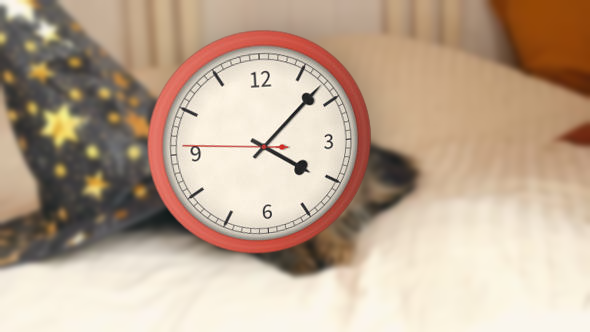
4.07.46
